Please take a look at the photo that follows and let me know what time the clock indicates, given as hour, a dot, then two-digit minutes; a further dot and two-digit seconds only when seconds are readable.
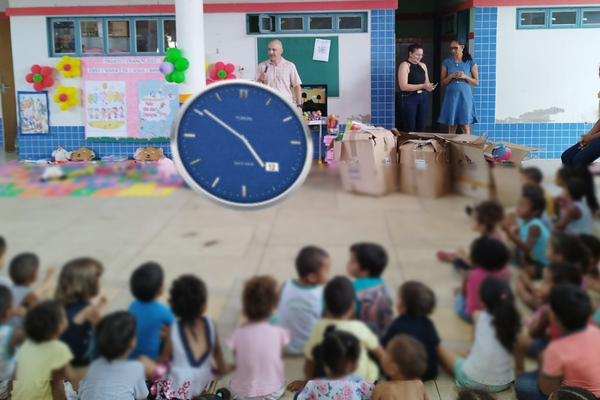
4.51
